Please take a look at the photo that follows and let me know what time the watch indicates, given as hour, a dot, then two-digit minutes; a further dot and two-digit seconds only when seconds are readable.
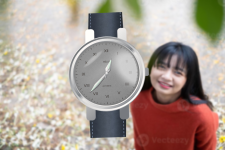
12.37
